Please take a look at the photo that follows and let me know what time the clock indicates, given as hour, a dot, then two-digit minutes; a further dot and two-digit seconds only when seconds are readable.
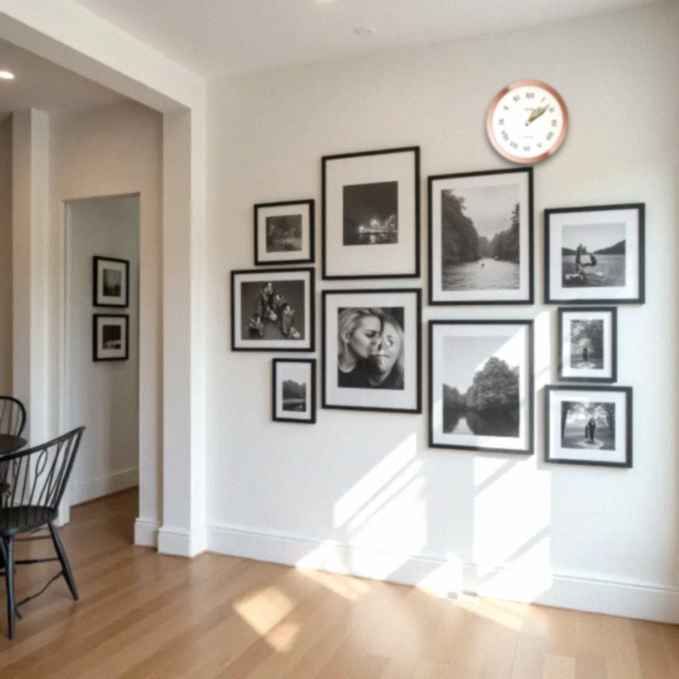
1.08
